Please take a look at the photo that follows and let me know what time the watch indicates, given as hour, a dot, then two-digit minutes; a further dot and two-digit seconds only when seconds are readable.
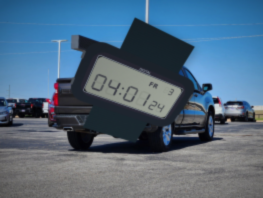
4.01.24
